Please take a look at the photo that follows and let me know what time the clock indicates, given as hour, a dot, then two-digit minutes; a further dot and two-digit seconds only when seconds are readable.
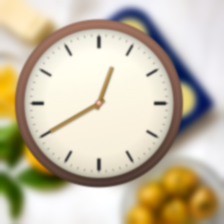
12.40
